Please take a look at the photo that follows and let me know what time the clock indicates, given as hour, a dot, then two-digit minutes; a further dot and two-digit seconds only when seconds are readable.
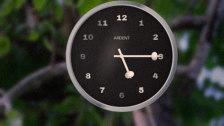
5.15
